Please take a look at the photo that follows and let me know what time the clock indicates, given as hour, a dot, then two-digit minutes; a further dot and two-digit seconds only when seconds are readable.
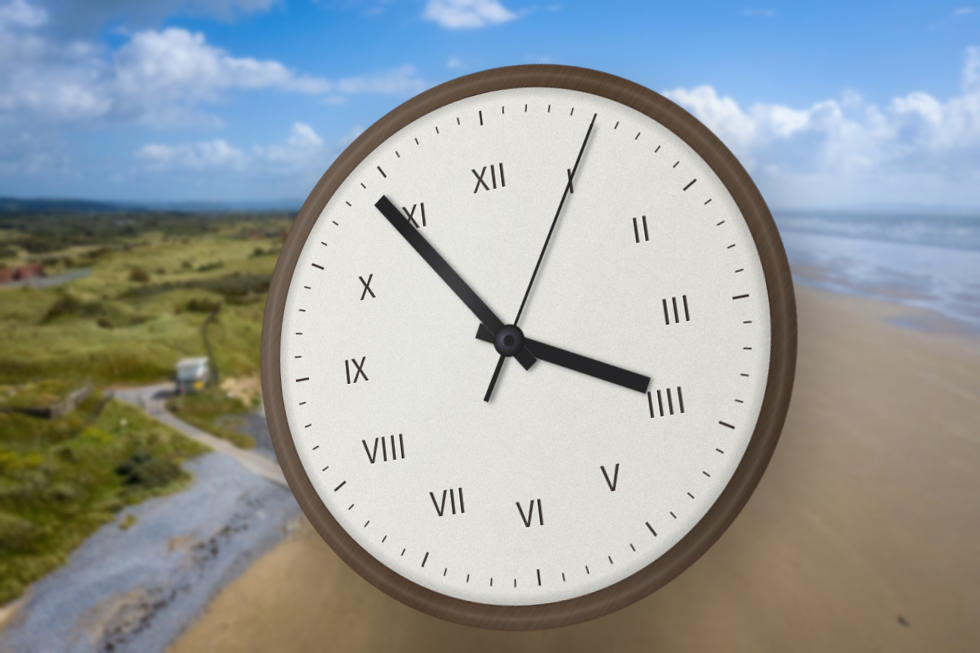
3.54.05
